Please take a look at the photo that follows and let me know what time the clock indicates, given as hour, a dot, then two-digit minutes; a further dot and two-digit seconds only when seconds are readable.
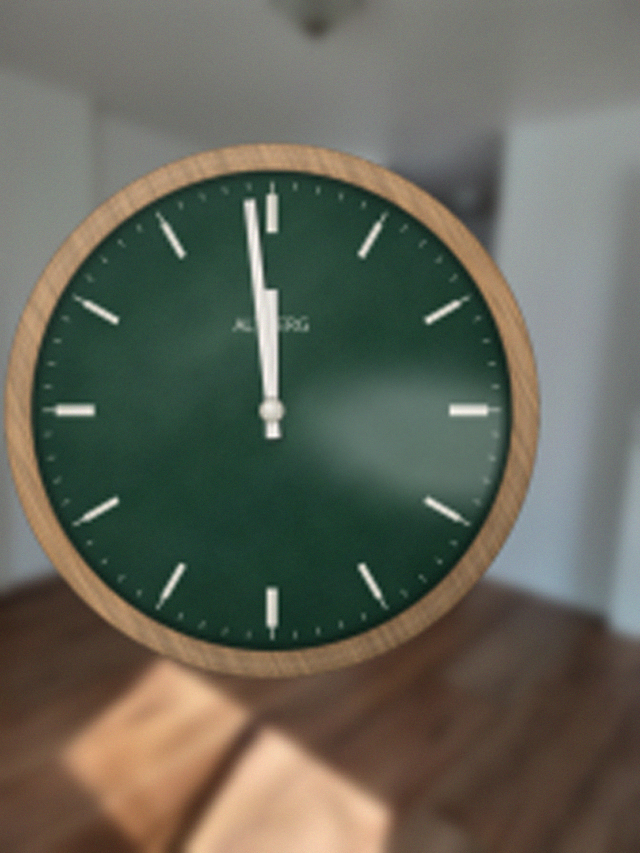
11.59
